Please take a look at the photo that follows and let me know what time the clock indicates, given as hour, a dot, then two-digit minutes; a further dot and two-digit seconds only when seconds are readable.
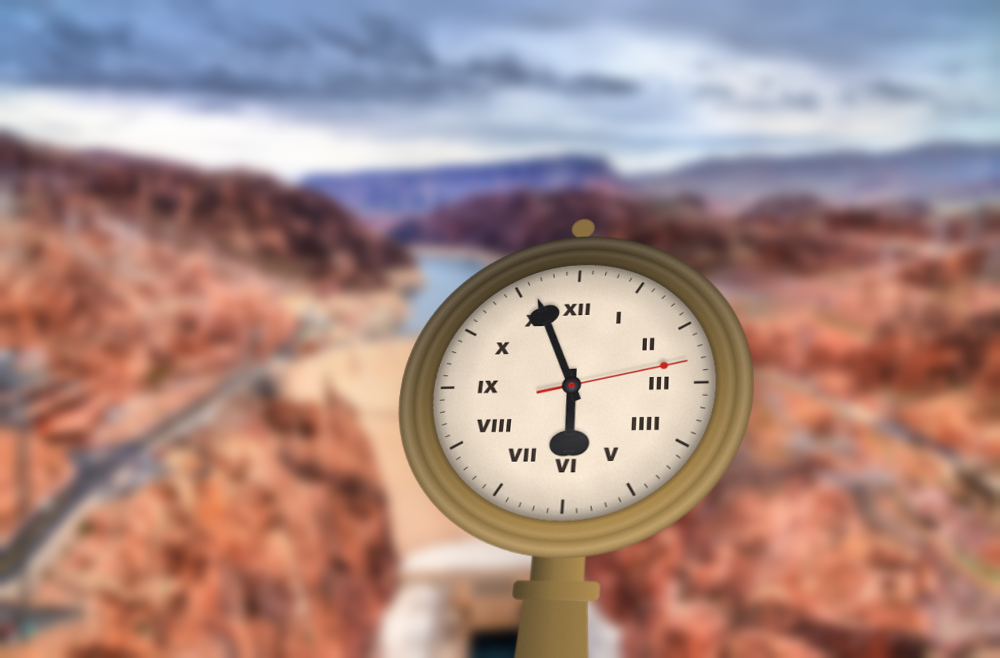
5.56.13
